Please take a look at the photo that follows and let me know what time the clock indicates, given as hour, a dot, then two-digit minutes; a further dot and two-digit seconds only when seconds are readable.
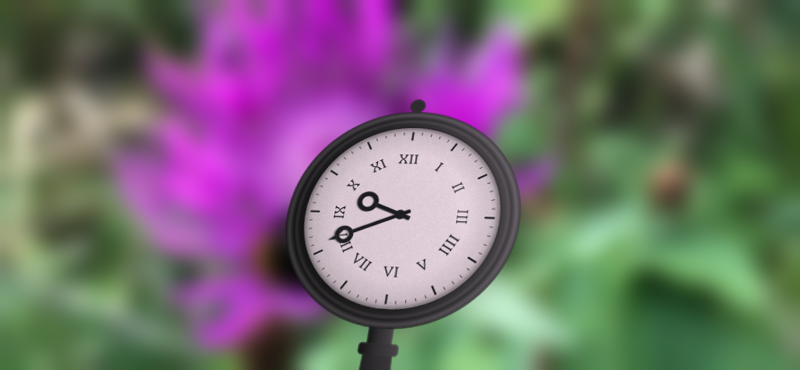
9.41
